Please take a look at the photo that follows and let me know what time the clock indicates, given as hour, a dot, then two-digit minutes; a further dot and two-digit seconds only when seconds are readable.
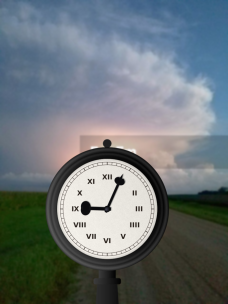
9.04
